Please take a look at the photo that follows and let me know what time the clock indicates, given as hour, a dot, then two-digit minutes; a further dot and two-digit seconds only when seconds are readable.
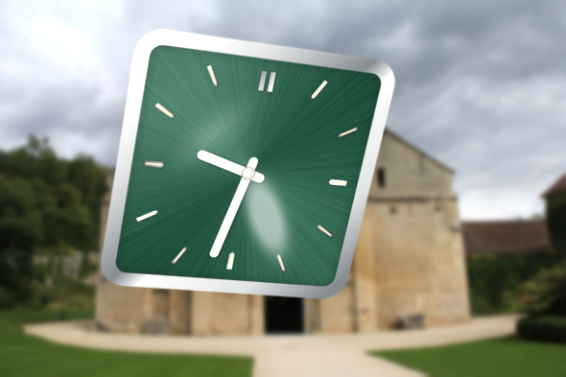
9.32
